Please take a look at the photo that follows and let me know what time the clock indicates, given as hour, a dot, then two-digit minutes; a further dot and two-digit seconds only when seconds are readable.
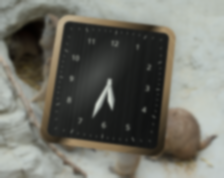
5.33
